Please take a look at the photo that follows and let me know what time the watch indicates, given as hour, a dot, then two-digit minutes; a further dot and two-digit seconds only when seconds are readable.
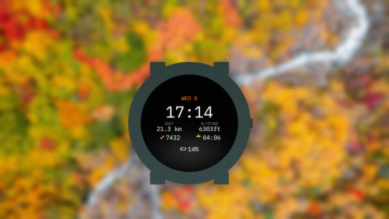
17.14
